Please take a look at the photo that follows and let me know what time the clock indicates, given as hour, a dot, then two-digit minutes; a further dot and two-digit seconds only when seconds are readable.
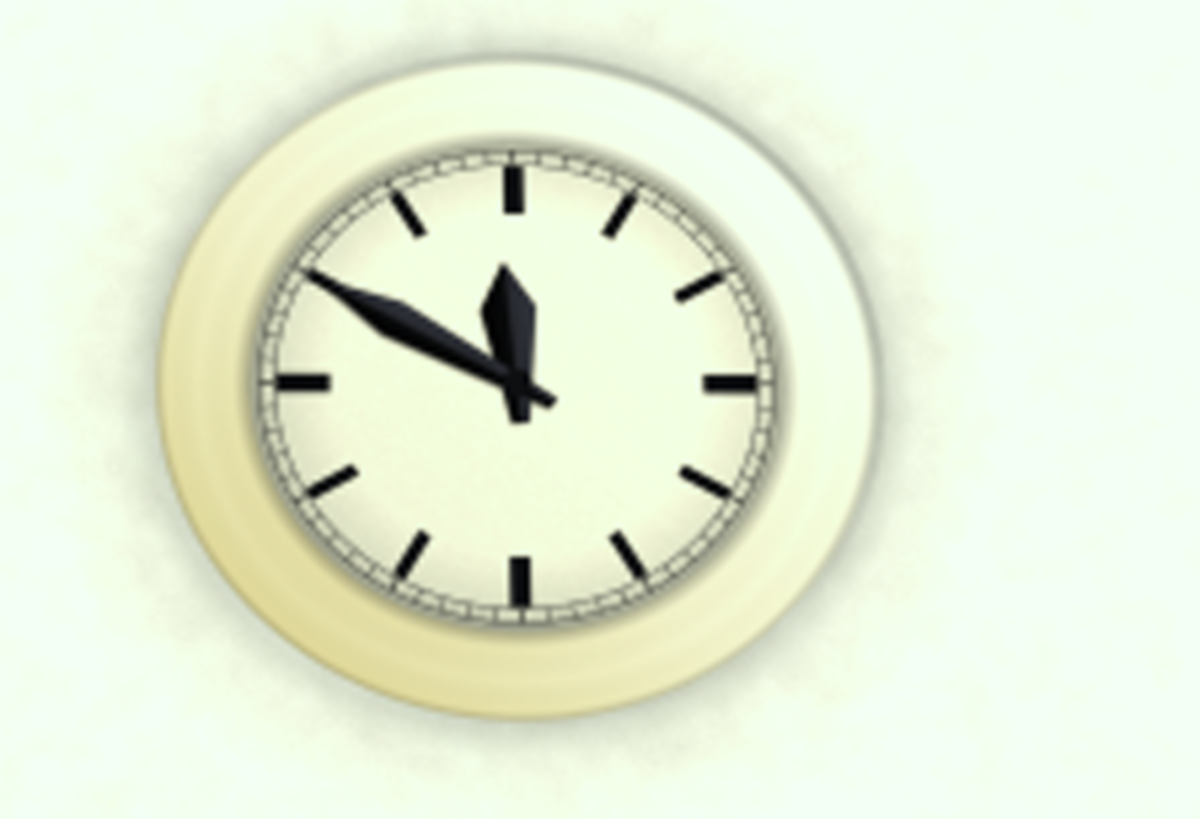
11.50
